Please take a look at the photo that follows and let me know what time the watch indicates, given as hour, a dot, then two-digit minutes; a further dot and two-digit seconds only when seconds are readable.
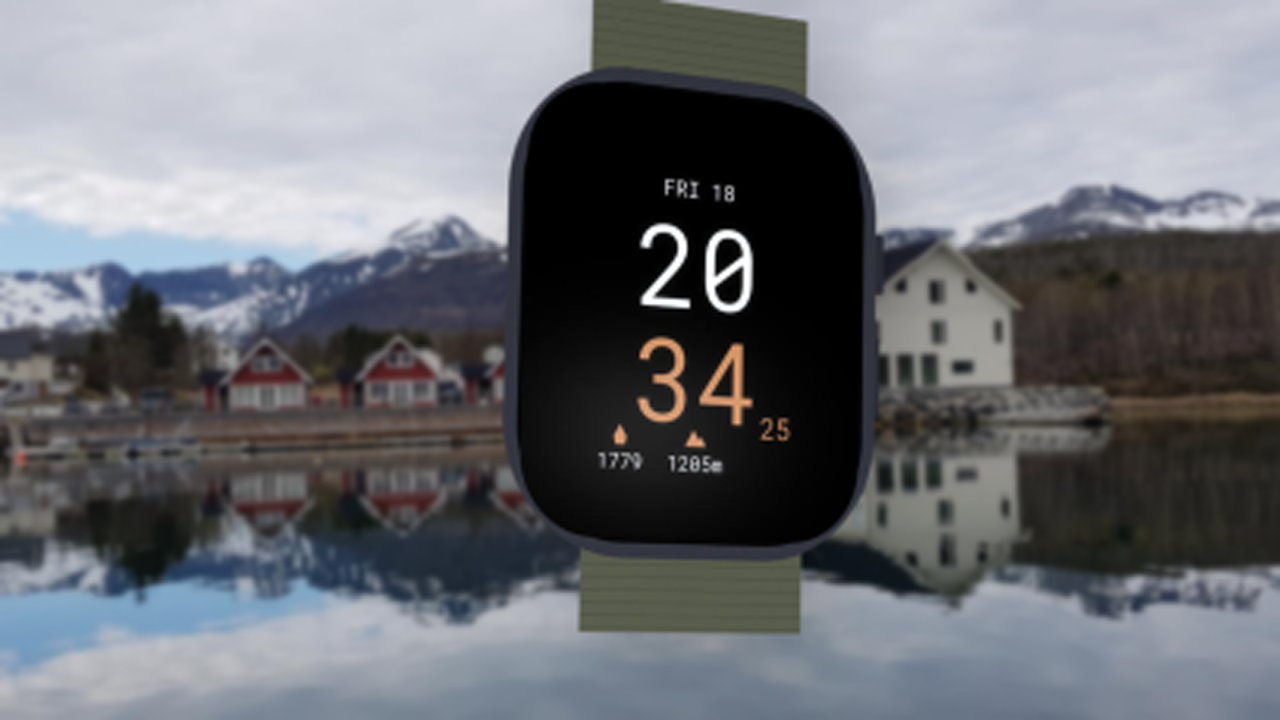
20.34.25
